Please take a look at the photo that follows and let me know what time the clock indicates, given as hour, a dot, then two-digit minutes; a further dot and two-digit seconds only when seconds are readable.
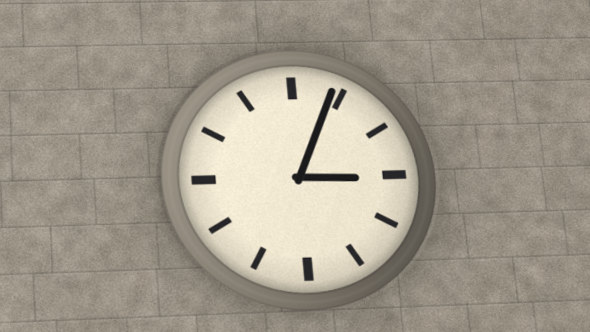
3.04
